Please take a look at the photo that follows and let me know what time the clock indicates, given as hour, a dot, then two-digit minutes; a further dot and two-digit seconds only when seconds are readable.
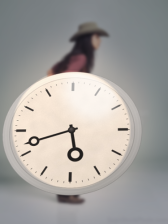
5.42
